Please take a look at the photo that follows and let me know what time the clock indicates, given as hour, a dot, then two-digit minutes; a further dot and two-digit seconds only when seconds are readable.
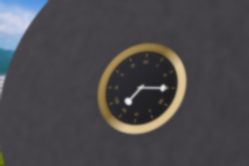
7.15
